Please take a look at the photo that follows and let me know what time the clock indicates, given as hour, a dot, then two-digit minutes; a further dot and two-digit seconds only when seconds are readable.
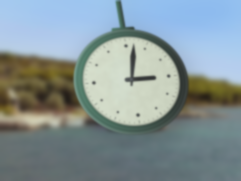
3.02
